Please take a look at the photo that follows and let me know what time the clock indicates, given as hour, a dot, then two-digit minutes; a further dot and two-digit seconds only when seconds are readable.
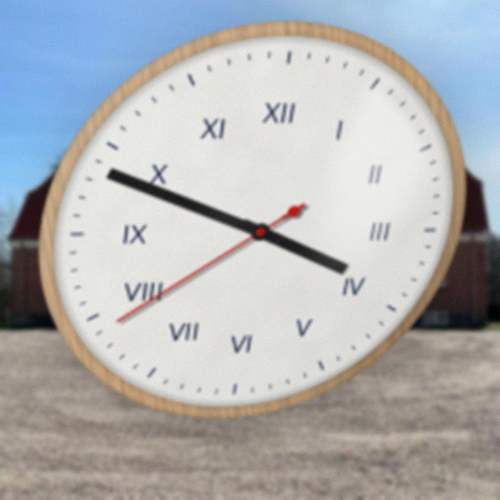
3.48.39
